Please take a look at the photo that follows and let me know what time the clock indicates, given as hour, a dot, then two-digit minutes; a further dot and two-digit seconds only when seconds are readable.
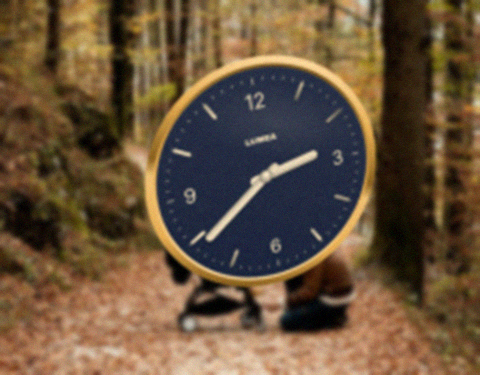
2.39
